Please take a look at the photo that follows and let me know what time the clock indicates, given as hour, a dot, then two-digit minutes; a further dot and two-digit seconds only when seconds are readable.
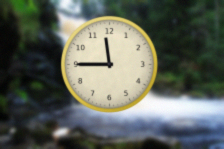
11.45
